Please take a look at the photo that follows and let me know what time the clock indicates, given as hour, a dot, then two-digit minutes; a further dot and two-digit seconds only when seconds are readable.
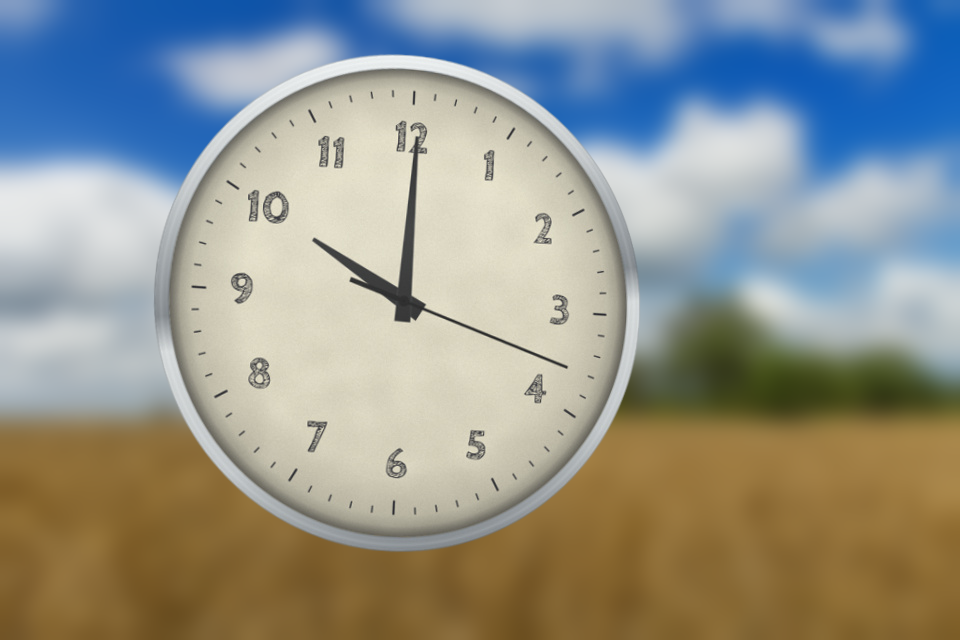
10.00.18
